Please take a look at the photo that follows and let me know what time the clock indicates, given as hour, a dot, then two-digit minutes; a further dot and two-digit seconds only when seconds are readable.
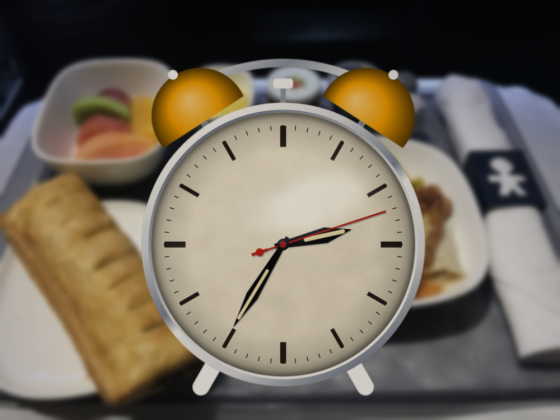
2.35.12
